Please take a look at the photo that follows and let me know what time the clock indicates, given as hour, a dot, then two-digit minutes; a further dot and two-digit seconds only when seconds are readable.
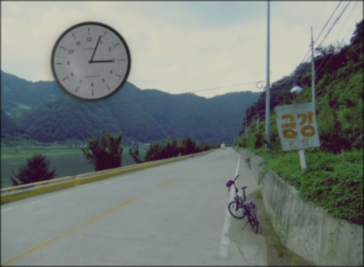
3.04
